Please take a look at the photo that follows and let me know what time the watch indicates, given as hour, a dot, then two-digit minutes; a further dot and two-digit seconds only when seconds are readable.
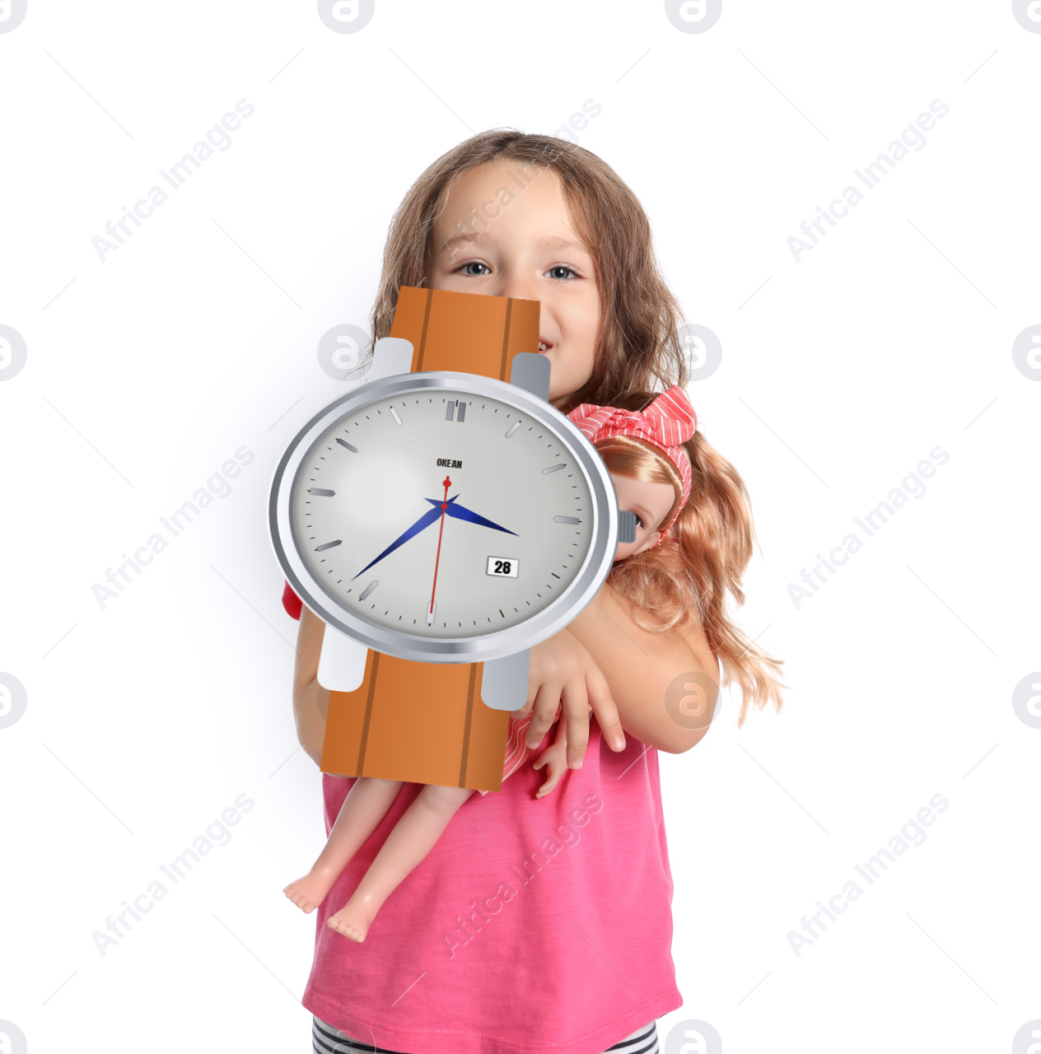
3.36.30
